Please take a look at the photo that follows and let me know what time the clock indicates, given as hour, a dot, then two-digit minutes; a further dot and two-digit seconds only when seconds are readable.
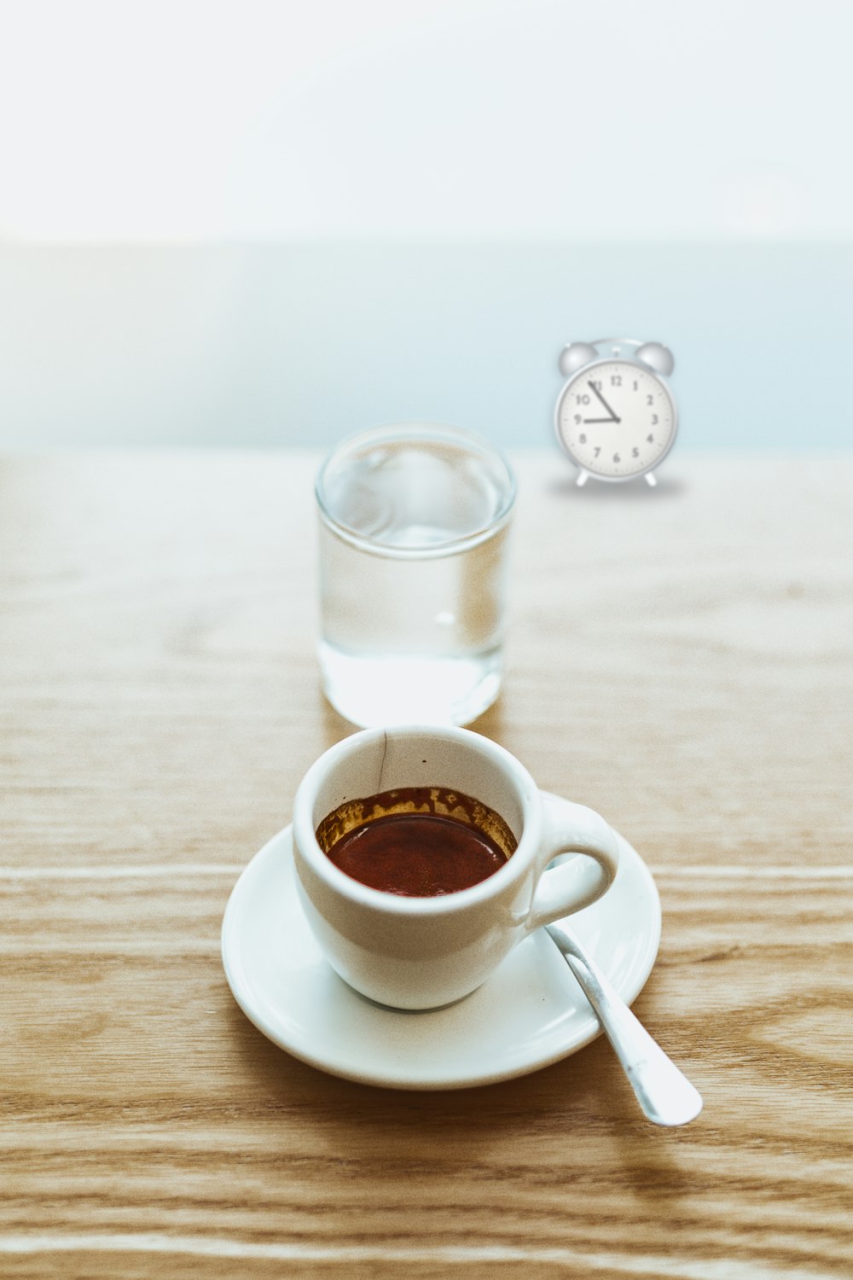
8.54
